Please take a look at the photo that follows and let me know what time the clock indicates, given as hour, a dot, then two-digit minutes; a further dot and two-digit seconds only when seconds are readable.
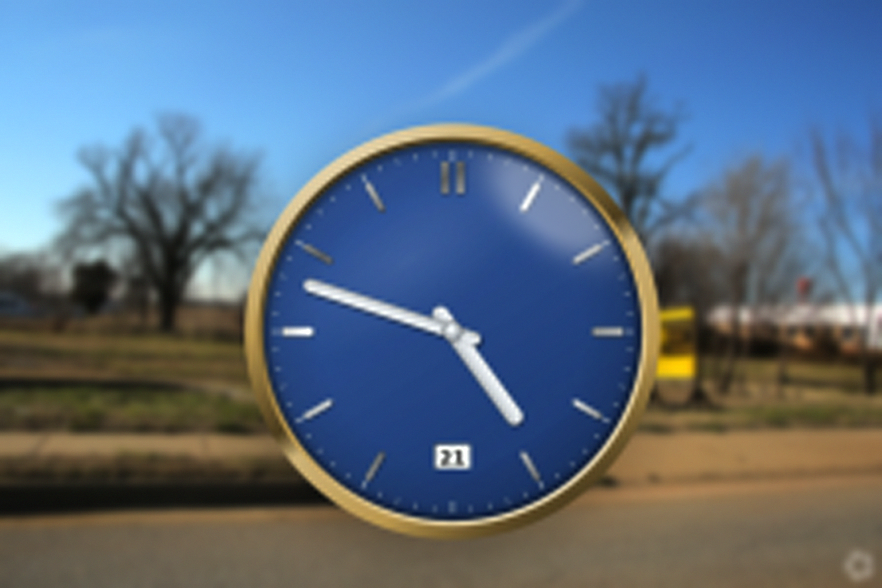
4.48
